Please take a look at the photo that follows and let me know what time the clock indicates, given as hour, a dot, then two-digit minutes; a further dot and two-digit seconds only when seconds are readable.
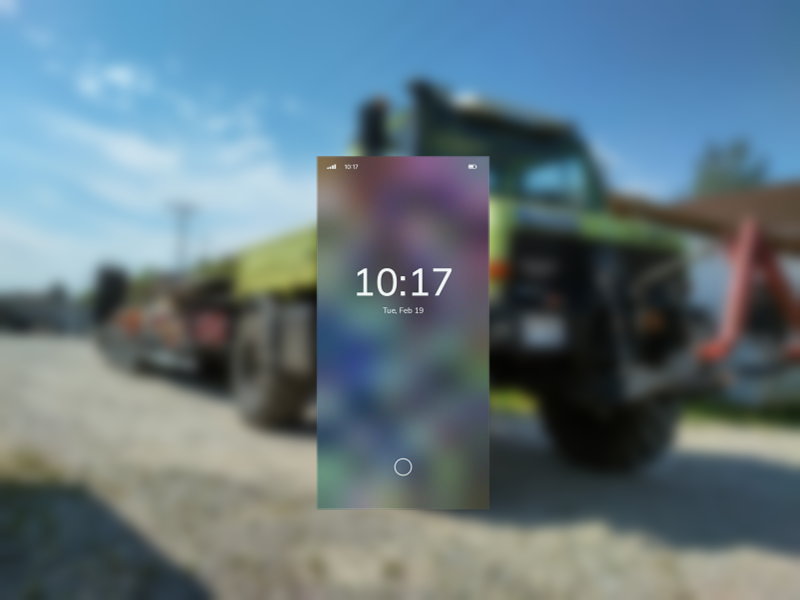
10.17
